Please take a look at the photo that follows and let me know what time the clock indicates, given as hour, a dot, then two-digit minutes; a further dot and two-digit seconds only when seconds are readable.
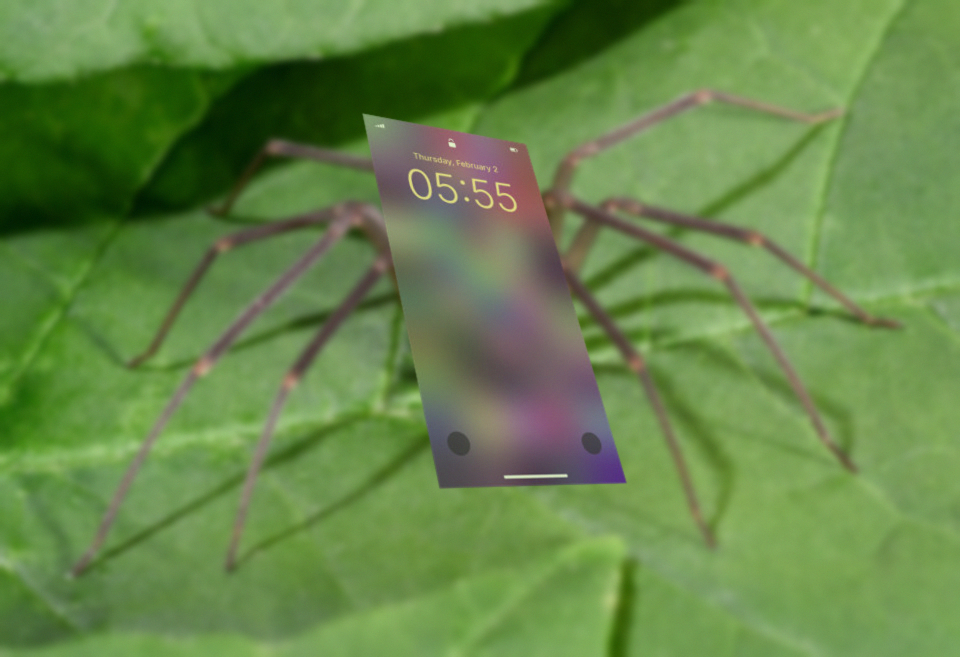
5.55
